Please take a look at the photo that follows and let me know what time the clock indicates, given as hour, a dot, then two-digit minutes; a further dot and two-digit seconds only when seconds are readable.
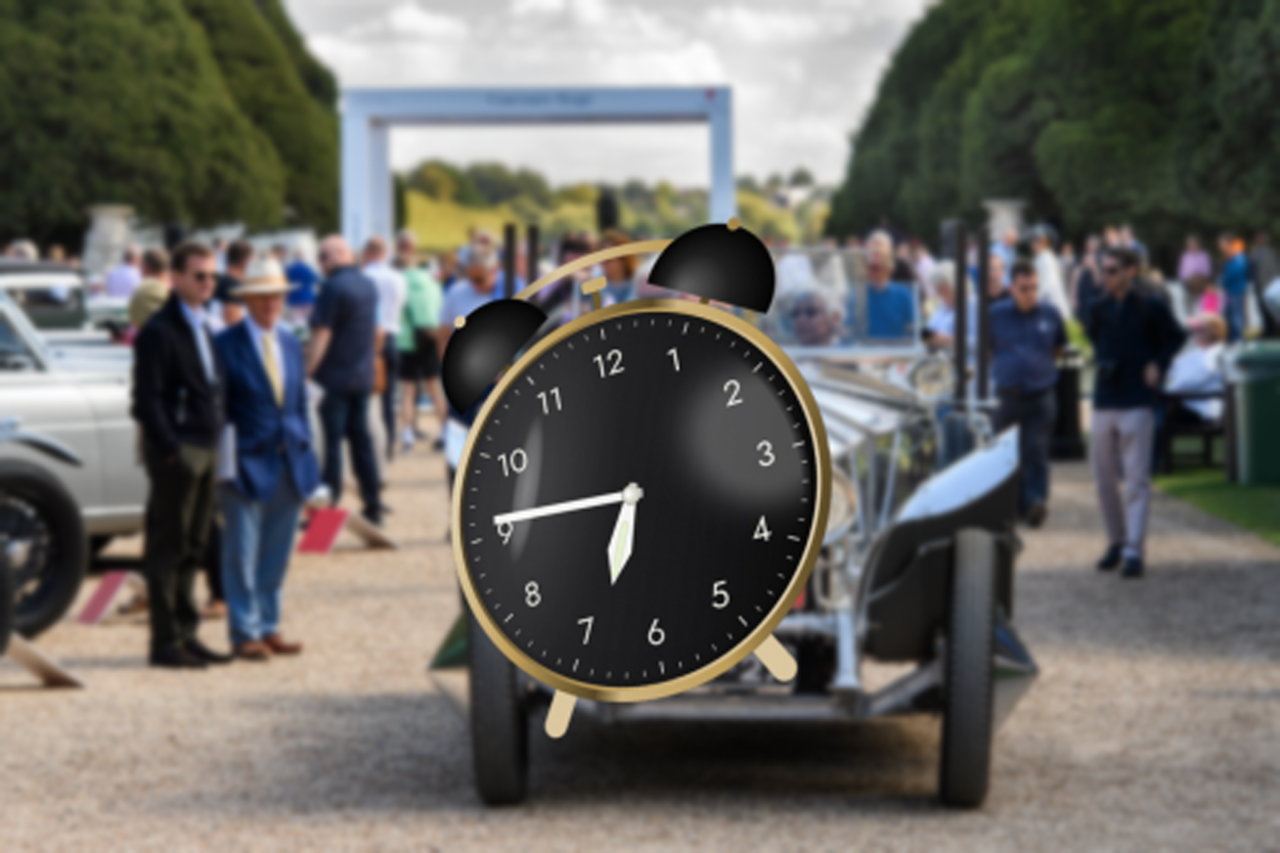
6.46
